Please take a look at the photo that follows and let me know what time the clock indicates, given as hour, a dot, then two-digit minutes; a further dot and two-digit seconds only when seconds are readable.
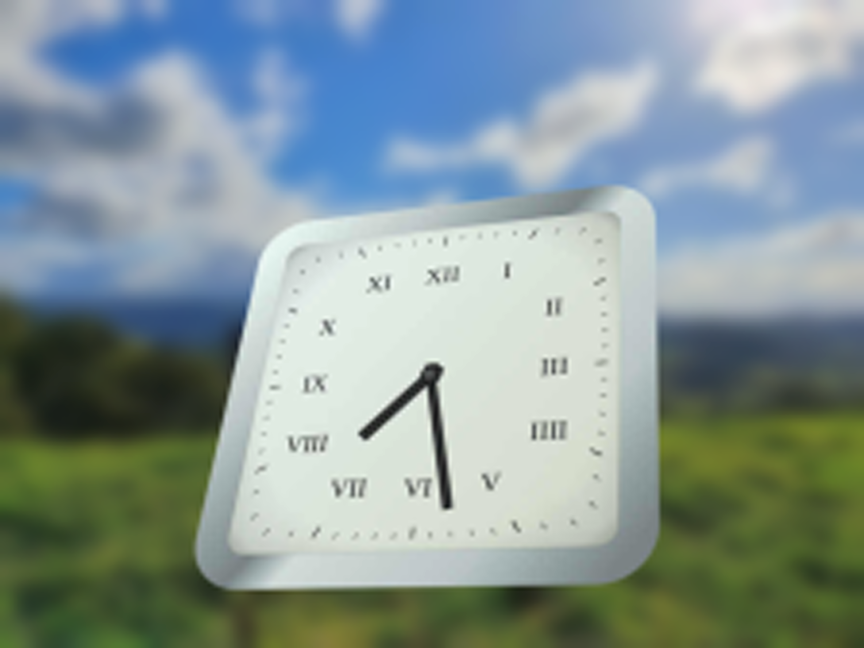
7.28
